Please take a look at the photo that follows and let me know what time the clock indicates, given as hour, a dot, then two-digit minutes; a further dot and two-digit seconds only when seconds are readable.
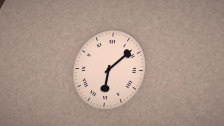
6.08
